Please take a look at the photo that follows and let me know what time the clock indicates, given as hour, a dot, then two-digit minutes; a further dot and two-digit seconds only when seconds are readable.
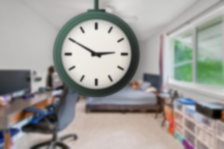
2.50
